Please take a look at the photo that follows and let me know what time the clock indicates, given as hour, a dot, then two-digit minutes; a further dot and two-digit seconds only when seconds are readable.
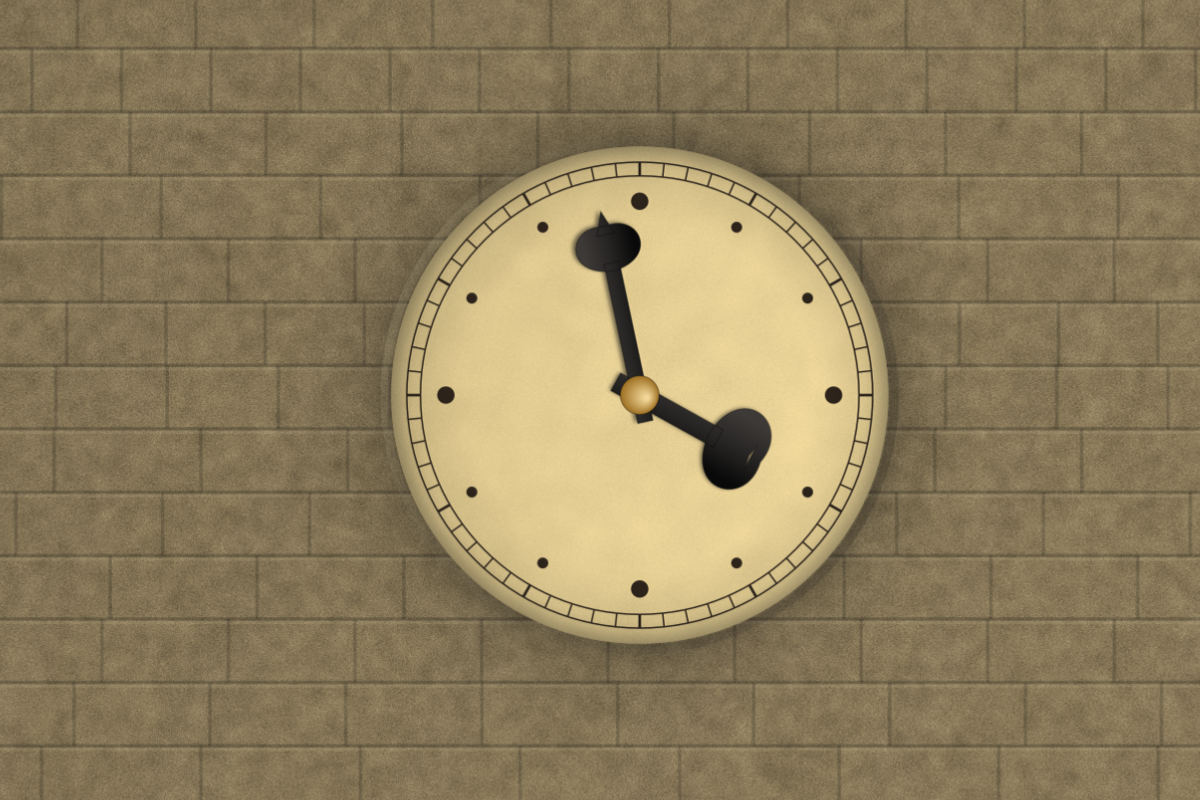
3.58
